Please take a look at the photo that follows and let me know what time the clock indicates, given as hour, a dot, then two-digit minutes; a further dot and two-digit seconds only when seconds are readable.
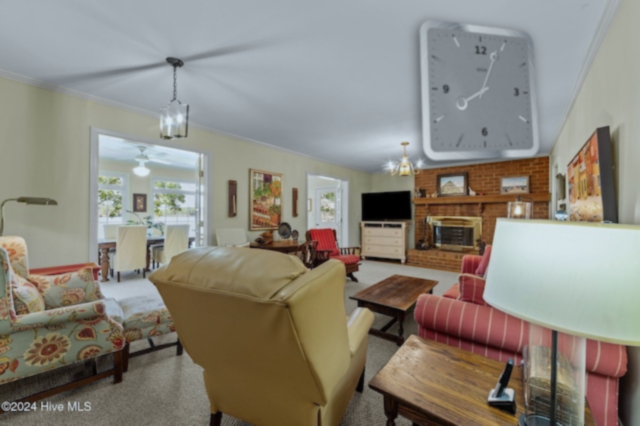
8.04
